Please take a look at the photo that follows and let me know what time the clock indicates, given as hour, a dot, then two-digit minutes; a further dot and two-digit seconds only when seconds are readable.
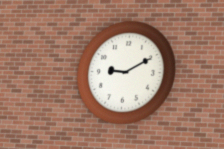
9.10
